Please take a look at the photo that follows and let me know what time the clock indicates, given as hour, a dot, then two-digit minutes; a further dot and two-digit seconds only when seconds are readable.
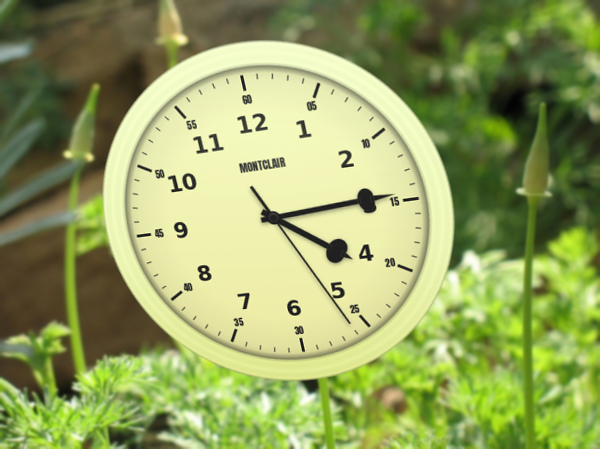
4.14.26
